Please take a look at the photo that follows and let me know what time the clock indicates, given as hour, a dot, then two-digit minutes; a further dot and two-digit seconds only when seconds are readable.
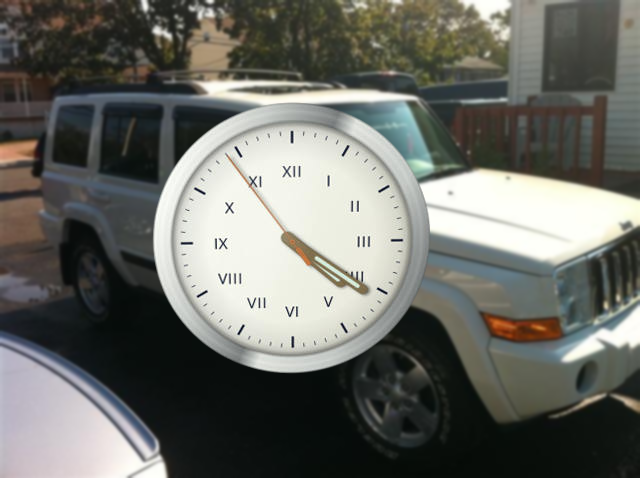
4.20.54
